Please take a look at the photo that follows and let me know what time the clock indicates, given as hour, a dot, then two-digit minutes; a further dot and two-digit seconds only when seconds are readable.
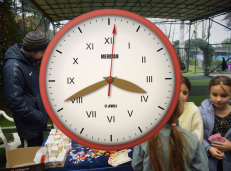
3.41.01
